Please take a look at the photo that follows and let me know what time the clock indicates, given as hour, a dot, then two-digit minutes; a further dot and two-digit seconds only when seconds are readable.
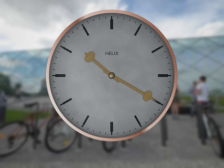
10.20
